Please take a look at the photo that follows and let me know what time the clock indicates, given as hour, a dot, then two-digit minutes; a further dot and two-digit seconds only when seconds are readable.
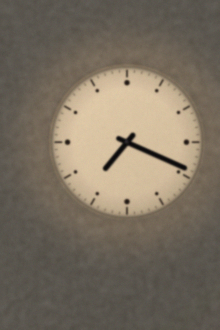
7.19
